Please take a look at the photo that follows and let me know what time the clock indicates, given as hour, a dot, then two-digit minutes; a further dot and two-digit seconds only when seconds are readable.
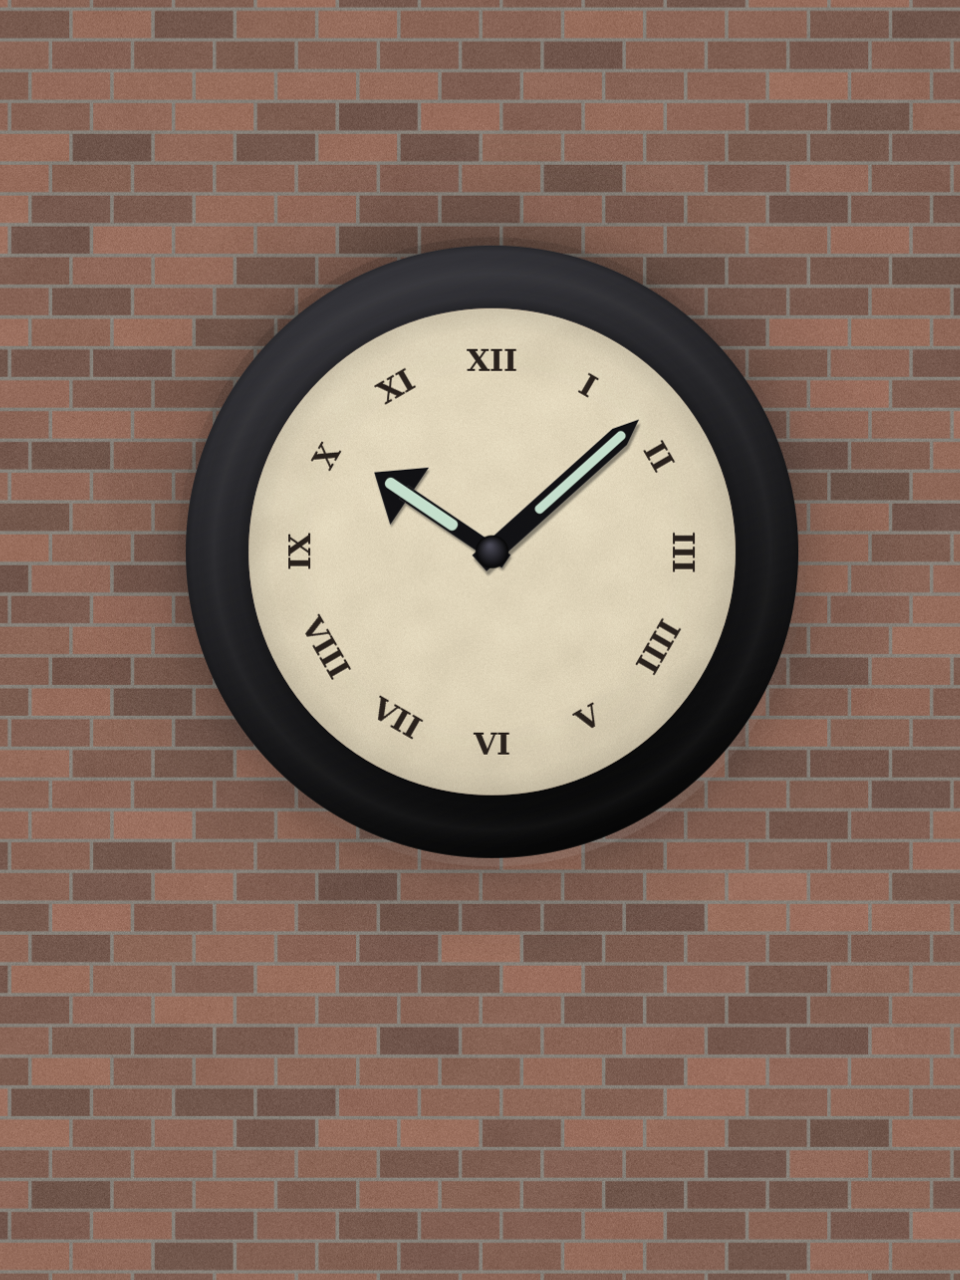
10.08
